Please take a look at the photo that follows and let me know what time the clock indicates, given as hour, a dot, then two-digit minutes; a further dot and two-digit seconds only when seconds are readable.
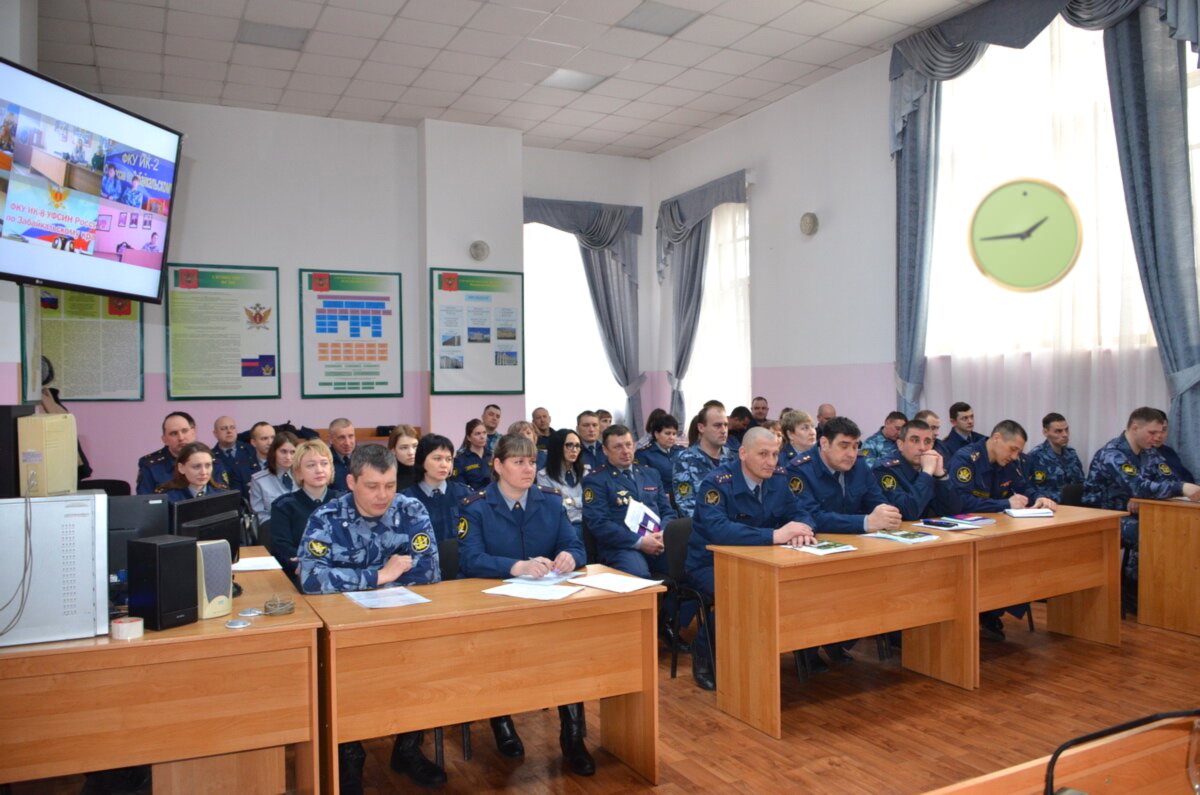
1.44
